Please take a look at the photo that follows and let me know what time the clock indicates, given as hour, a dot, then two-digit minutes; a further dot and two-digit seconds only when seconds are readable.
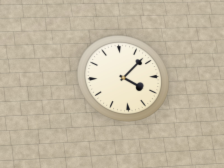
4.08
